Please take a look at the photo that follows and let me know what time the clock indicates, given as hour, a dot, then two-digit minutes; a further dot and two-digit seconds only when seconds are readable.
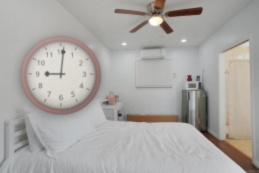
9.01
